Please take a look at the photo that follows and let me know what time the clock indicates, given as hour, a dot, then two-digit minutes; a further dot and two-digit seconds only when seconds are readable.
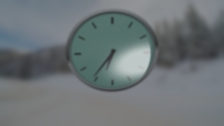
6.36
